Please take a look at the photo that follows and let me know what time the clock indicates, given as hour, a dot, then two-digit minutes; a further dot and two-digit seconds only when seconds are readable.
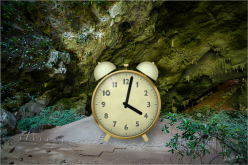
4.02
